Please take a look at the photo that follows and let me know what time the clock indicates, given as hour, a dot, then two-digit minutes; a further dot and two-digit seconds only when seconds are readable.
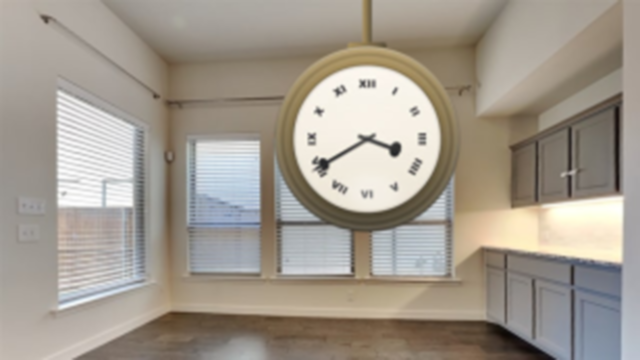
3.40
